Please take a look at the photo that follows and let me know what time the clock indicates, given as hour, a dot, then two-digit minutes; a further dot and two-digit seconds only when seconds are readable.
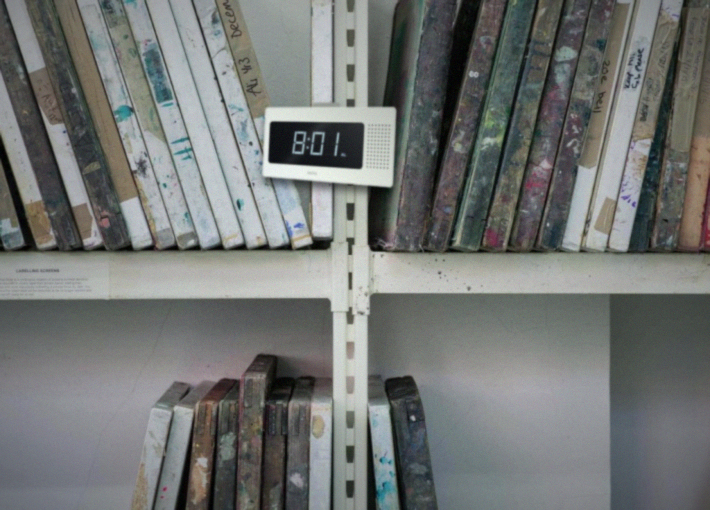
8.01
